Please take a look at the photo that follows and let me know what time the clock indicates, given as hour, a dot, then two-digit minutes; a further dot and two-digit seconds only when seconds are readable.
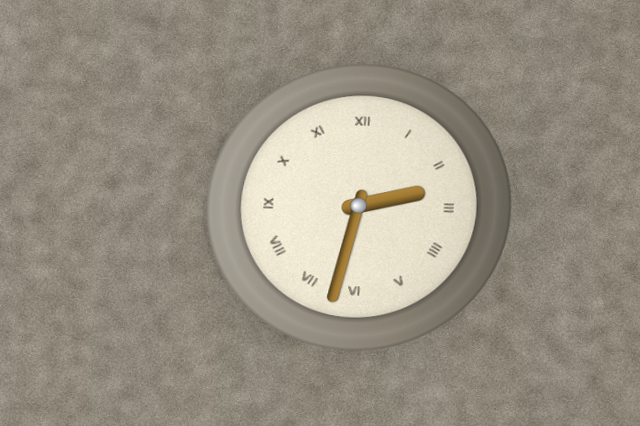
2.32
